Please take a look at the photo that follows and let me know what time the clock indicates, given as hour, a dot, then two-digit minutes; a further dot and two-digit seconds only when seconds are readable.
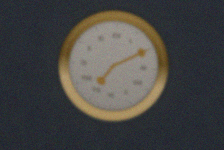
7.10
